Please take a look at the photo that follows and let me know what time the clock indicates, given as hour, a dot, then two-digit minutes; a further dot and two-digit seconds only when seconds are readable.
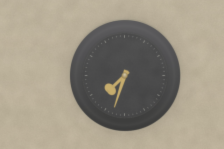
7.33
